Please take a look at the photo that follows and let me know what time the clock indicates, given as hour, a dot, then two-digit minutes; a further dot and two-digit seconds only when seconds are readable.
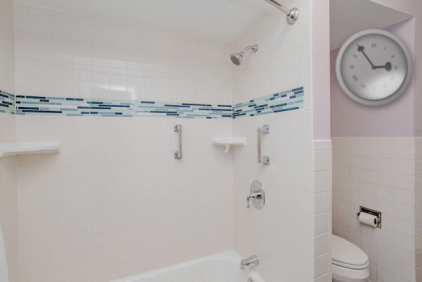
2.54
